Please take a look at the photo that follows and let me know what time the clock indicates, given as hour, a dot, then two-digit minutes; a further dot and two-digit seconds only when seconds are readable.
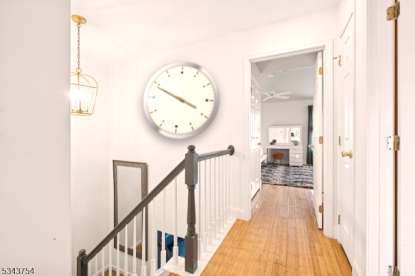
3.49
